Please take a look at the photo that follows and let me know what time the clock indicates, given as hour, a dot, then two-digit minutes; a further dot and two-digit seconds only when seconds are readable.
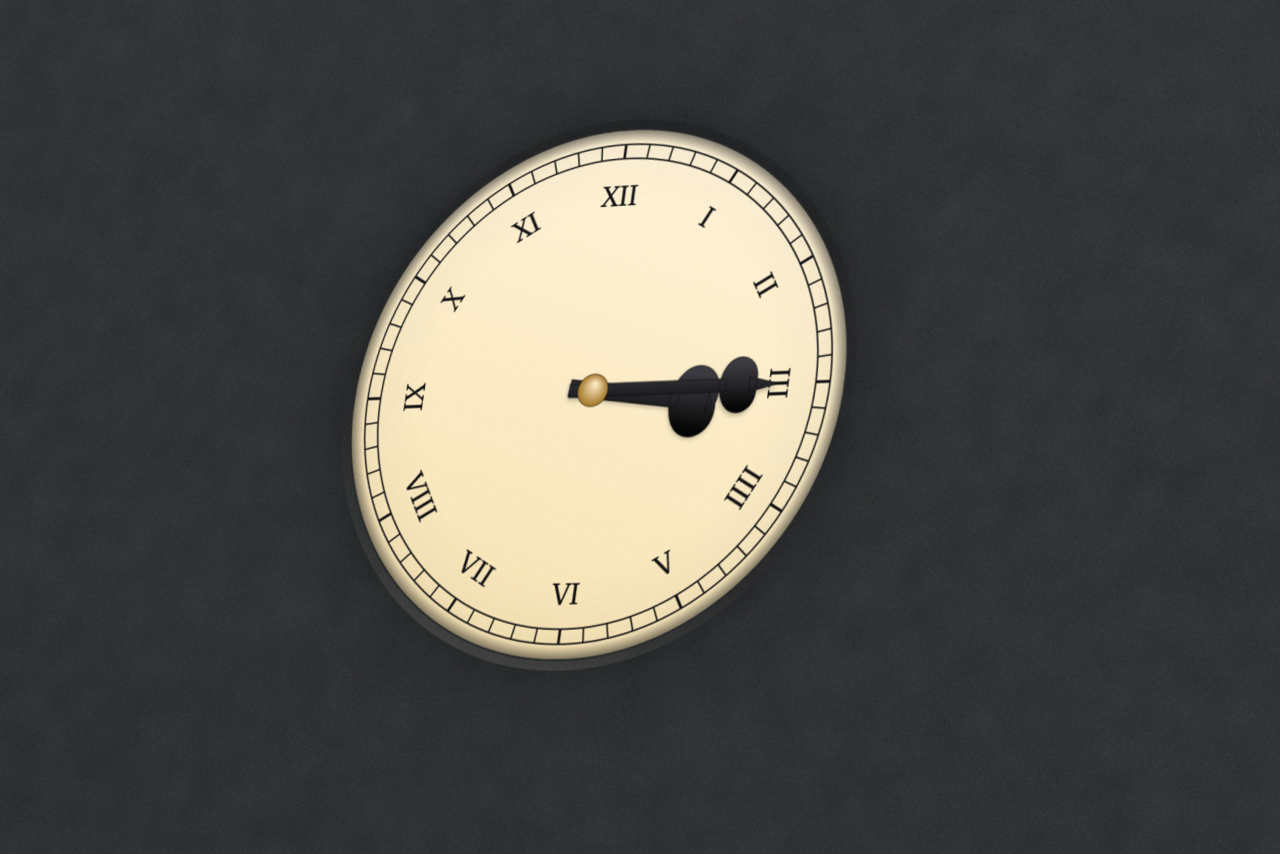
3.15
